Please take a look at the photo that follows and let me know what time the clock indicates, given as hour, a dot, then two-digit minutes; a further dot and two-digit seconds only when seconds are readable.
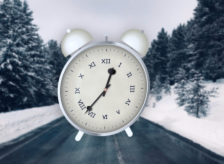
12.37
